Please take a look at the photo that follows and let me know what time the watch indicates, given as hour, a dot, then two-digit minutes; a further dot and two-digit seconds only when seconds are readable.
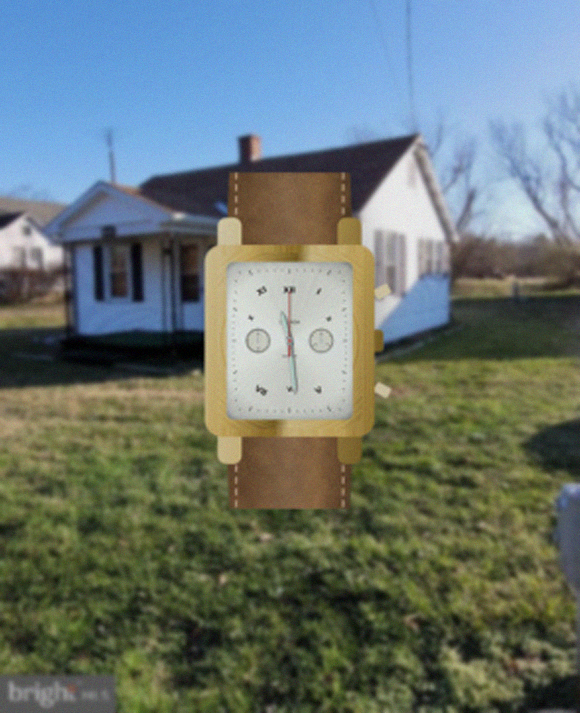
11.29
